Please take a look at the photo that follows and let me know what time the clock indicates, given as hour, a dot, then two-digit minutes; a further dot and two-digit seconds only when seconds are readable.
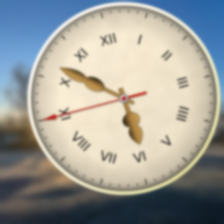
5.51.45
